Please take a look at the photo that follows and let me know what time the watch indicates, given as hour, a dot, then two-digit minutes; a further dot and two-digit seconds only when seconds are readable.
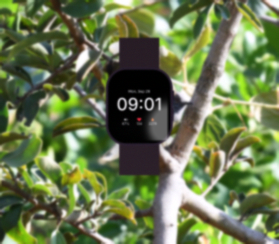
9.01
